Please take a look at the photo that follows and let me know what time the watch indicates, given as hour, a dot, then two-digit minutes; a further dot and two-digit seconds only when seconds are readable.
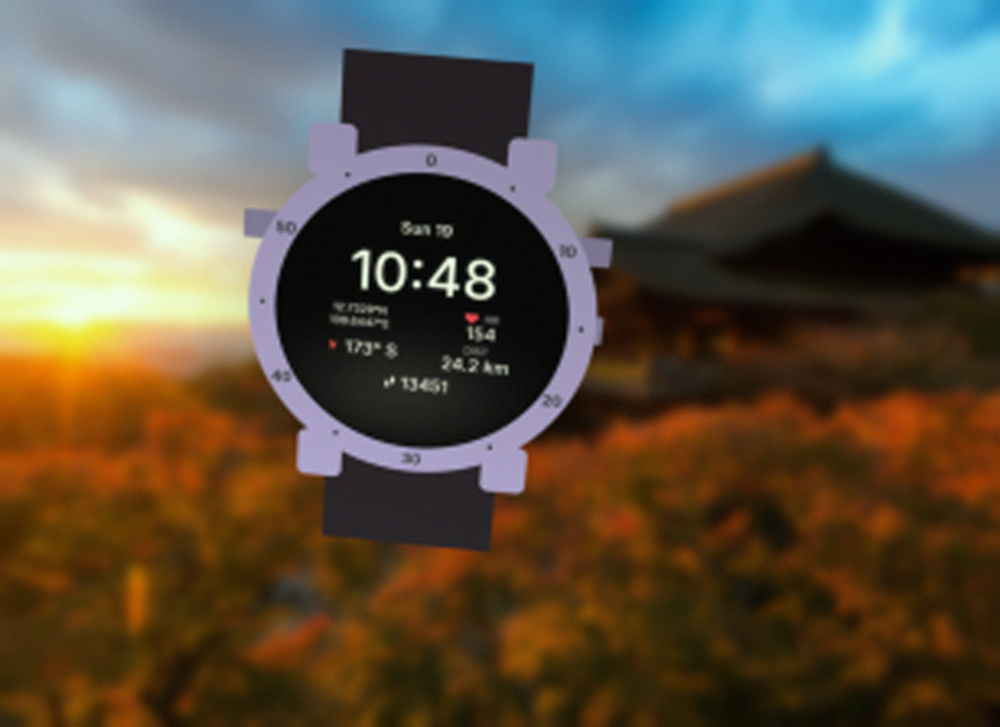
10.48
